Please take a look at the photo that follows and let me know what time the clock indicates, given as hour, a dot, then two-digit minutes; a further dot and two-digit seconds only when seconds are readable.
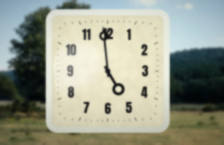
4.59
